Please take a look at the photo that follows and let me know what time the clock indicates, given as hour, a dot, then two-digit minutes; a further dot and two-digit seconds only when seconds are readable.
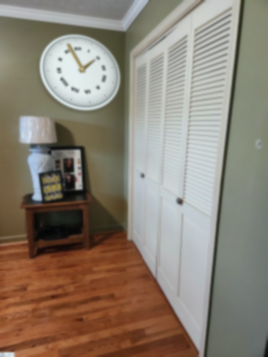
1.57
